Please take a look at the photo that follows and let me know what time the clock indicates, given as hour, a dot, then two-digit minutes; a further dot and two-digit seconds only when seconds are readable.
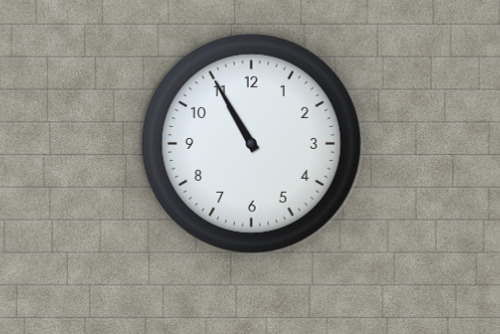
10.55
